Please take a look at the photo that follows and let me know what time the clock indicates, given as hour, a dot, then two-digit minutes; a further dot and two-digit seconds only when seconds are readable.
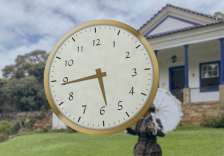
5.44
